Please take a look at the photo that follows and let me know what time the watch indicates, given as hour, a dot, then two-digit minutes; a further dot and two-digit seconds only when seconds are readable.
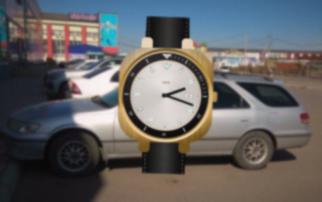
2.18
